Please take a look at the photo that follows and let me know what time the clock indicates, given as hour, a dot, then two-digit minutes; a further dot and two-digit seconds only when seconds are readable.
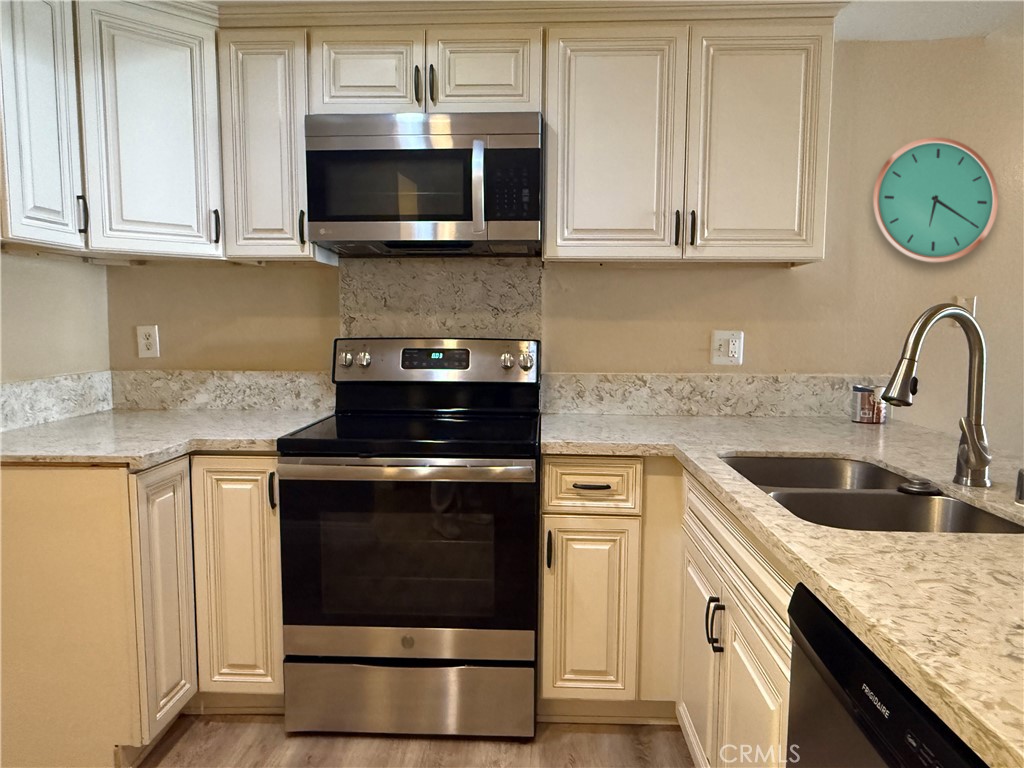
6.20
